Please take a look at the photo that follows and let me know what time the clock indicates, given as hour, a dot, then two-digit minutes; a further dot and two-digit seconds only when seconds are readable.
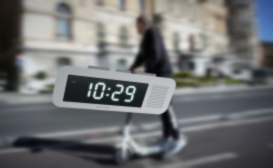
10.29
